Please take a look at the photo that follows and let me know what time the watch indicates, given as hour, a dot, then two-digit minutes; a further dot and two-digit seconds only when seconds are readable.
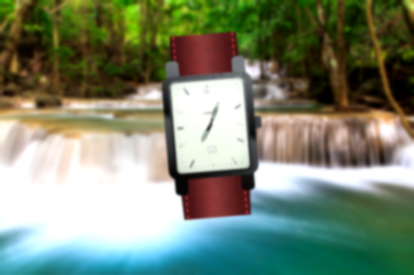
7.04
